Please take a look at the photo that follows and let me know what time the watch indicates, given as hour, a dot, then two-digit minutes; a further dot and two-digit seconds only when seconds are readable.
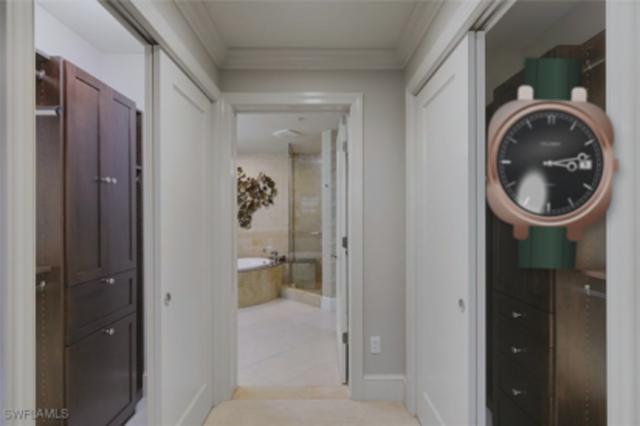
3.13
